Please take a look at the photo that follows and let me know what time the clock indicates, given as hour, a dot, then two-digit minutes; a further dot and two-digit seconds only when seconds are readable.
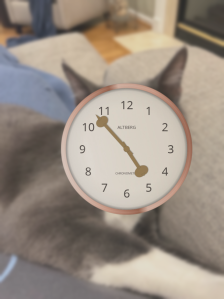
4.53
